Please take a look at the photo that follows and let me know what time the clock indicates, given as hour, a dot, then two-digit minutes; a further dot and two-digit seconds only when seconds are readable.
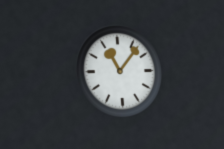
11.07
